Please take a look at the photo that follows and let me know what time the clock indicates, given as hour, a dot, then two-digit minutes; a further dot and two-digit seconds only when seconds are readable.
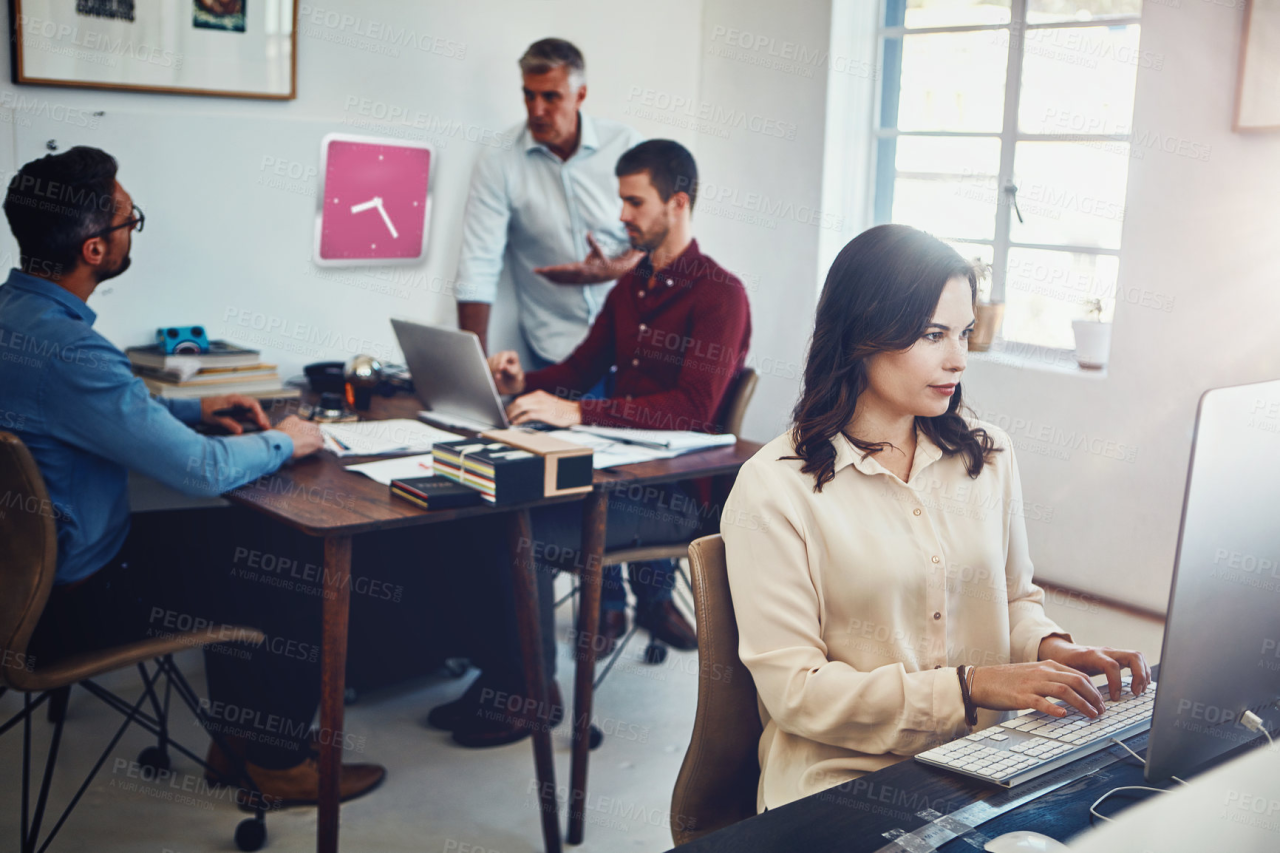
8.24
